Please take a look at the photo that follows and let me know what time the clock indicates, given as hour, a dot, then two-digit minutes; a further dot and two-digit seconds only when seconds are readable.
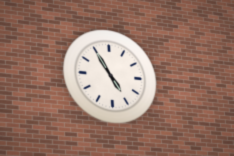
4.55
